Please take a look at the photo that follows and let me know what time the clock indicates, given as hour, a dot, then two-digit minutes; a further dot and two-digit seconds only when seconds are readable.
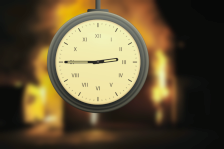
2.45
